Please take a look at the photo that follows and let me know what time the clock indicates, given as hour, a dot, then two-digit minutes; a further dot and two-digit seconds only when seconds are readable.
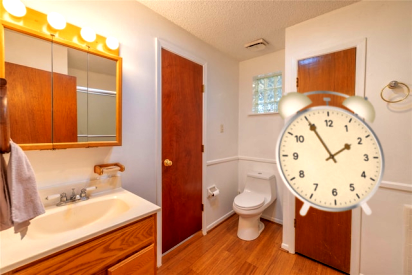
1.55
